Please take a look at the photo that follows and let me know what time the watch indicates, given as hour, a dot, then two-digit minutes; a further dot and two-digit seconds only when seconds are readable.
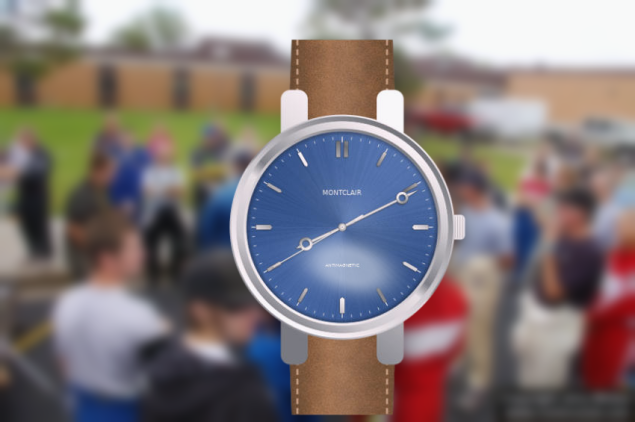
8.10.40
